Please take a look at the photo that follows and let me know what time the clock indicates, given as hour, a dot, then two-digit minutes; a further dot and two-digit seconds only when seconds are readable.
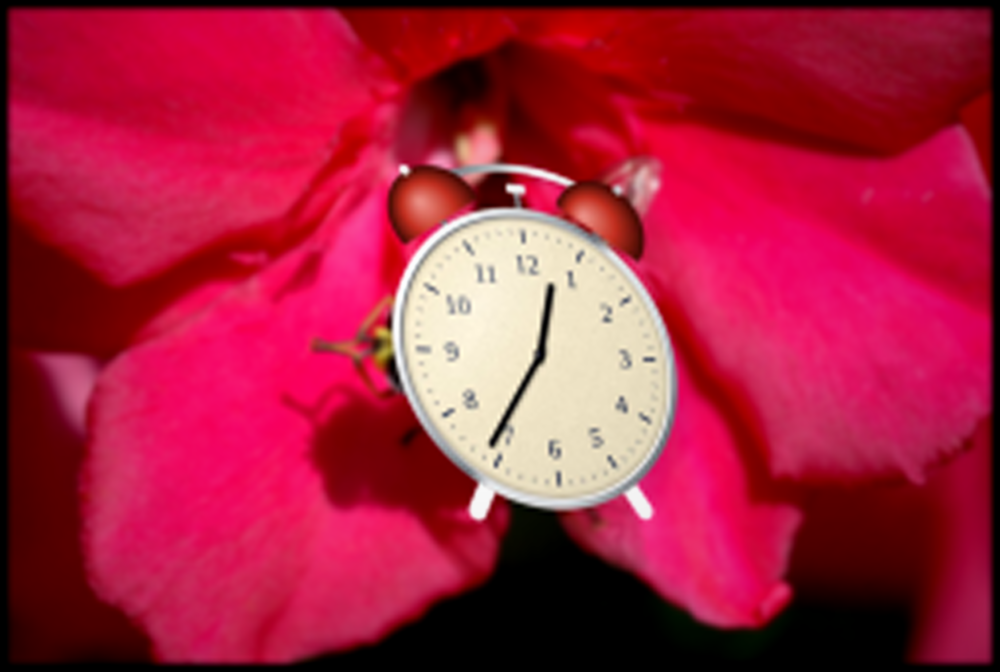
12.36
